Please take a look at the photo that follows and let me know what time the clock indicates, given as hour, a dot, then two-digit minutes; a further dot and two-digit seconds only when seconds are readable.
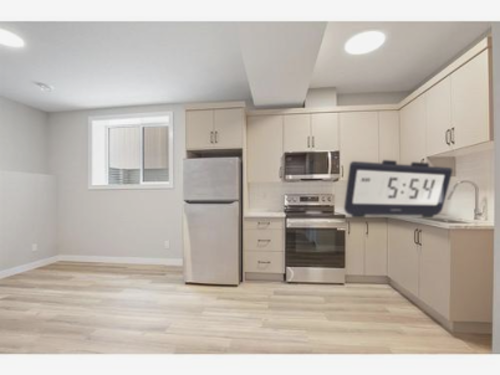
5.54
